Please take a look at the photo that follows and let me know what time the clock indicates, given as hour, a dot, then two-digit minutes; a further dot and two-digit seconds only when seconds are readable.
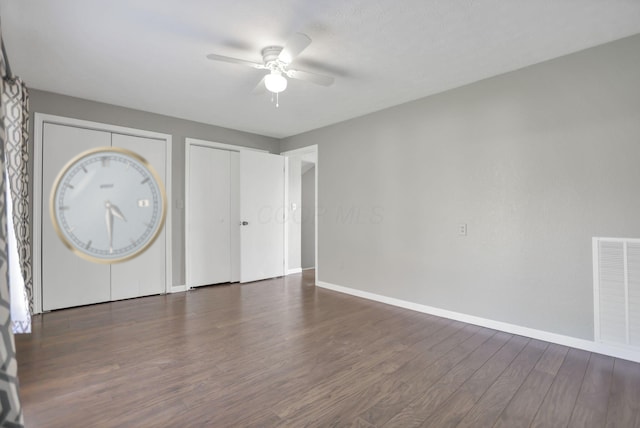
4.30
